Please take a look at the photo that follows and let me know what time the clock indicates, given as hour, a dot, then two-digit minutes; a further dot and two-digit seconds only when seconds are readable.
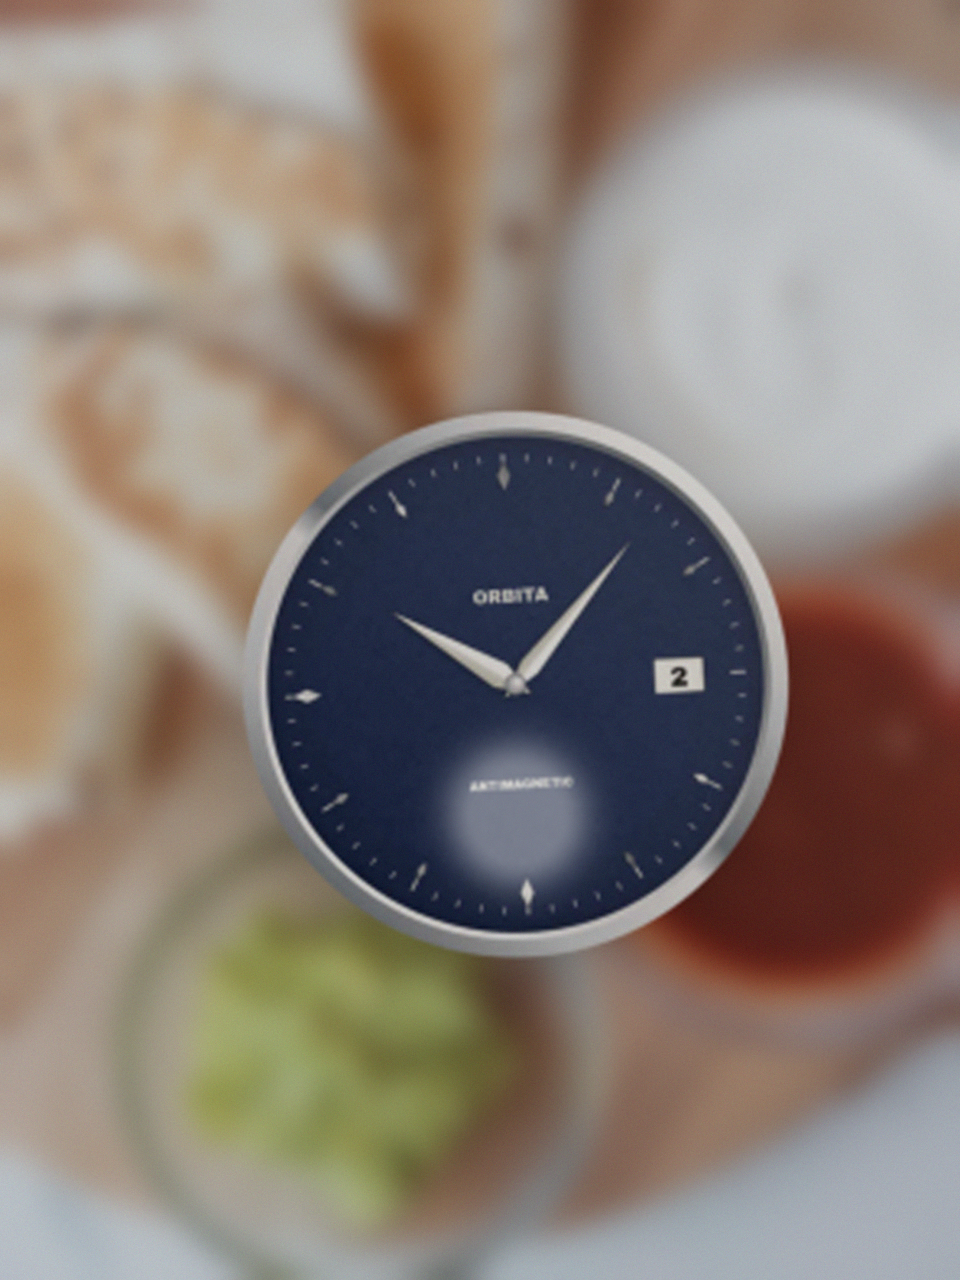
10.07
